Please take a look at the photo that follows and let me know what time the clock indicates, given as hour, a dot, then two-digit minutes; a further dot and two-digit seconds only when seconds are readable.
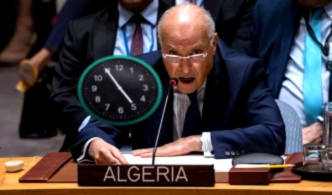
4.55
